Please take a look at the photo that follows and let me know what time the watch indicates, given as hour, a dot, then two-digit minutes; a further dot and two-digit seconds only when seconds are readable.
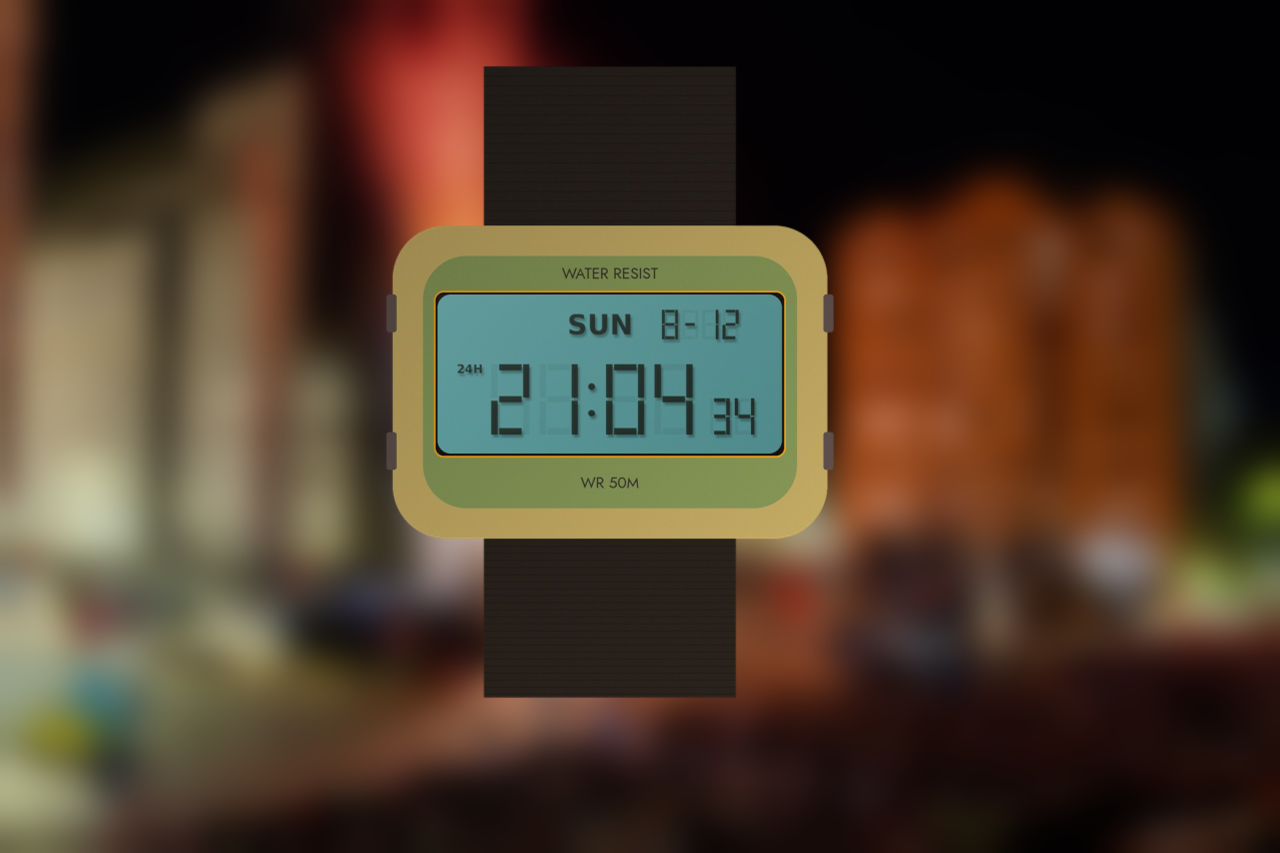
21.04.34
